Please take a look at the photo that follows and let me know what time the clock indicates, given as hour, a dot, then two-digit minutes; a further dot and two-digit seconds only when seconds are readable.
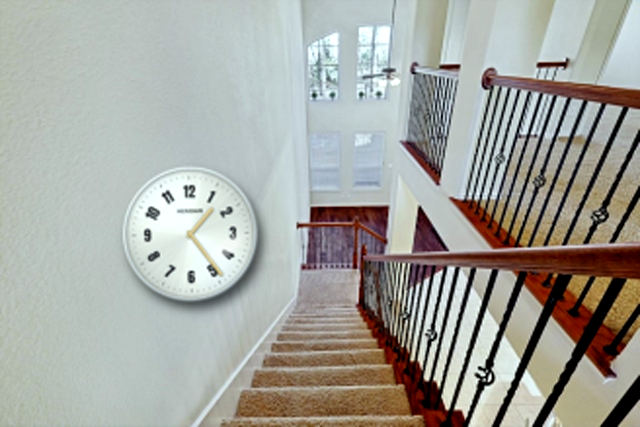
1.24
